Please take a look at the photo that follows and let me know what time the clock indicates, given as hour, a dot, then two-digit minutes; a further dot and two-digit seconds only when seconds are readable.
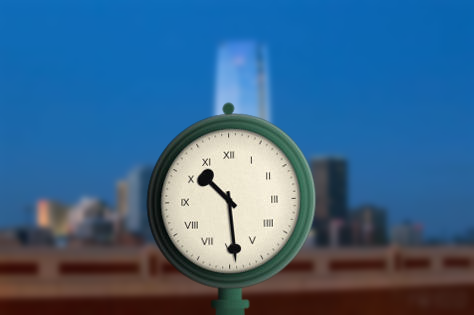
10.29
